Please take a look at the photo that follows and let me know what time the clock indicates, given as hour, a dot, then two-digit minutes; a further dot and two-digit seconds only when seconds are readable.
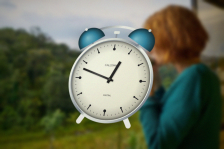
12.48
